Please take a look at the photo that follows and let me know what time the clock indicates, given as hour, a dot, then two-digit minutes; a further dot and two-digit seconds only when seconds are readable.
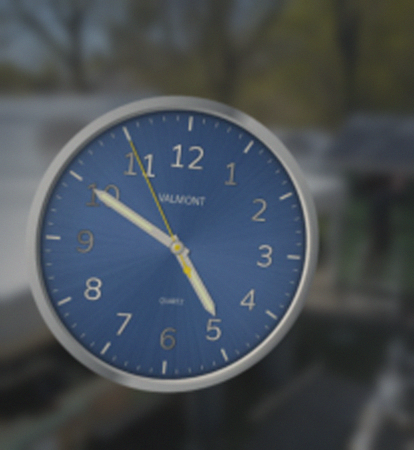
4.49.55
